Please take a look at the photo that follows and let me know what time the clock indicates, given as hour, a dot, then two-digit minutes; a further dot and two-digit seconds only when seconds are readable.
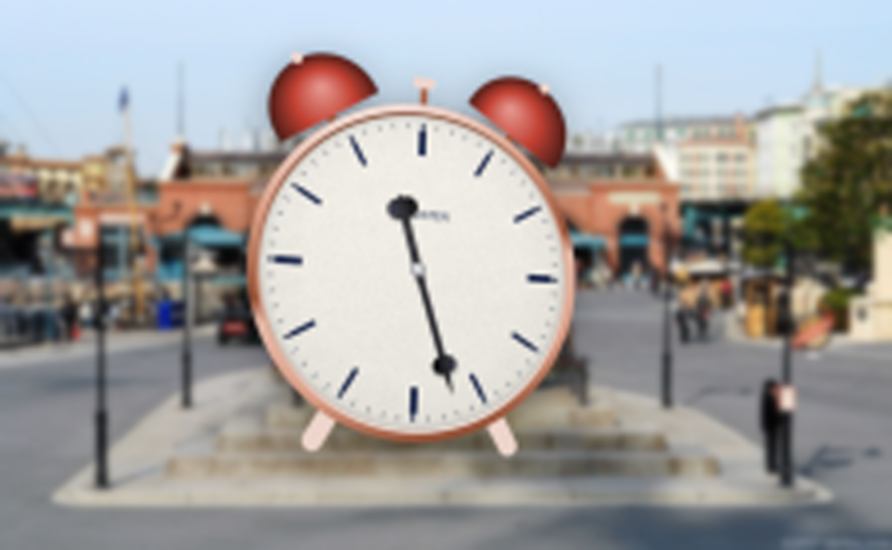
11.27
